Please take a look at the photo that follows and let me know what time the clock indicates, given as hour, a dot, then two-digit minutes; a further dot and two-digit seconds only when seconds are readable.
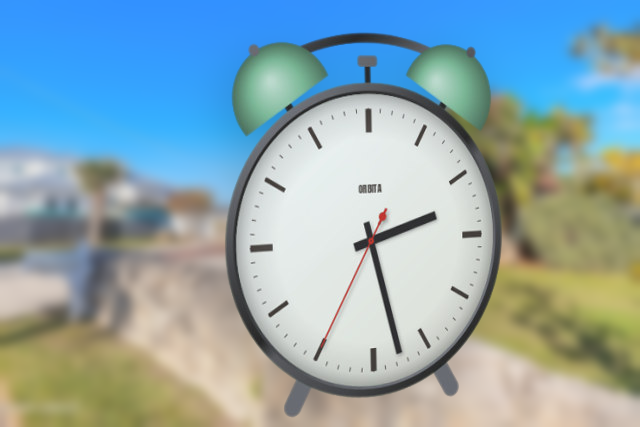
2.27.35
